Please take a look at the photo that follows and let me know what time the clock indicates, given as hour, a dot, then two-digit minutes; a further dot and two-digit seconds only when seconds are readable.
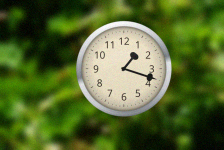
1.18
